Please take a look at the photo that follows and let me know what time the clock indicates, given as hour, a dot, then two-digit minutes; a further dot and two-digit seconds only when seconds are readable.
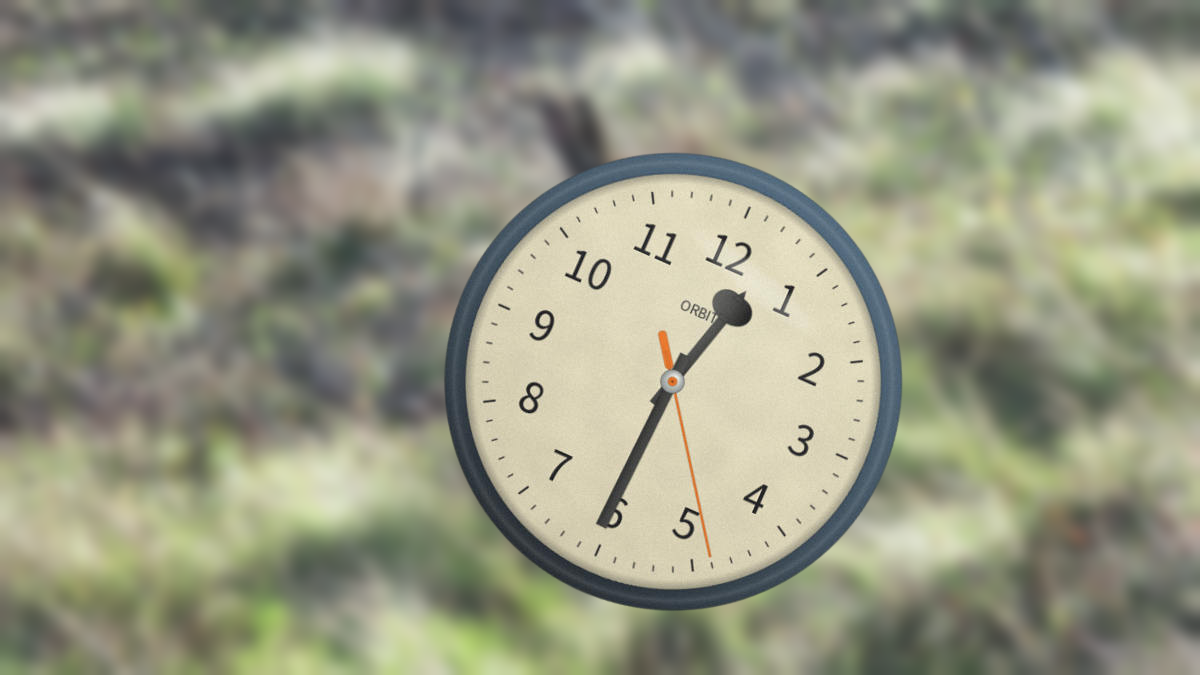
12.30.24
